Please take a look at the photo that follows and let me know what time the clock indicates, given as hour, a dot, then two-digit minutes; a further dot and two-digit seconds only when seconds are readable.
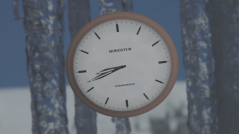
8.42
